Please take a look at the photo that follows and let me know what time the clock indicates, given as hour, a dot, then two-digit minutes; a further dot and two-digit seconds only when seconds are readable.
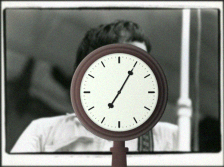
7.05
